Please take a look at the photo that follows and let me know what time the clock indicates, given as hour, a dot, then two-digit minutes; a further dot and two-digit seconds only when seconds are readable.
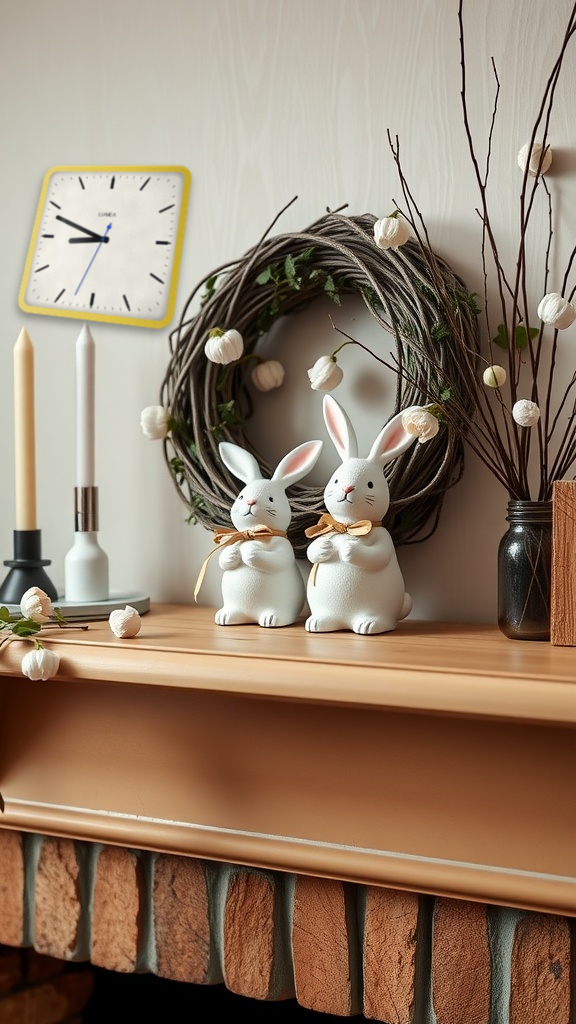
8.48.33
